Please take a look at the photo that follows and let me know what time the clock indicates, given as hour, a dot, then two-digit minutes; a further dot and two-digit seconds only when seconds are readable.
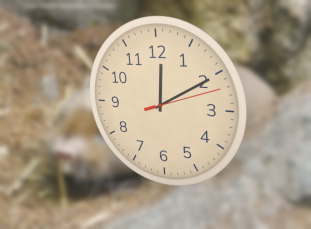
12.10.12
